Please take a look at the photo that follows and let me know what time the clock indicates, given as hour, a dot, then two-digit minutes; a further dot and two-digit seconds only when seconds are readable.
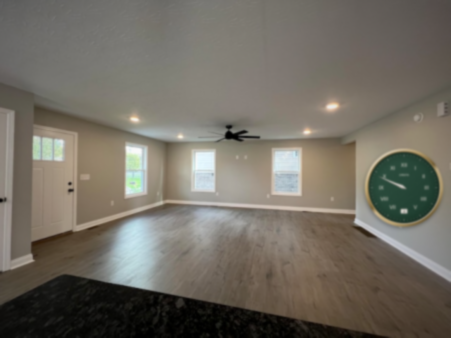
9.49
